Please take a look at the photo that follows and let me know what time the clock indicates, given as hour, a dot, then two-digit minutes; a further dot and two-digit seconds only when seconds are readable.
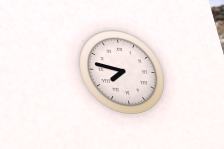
7.47
